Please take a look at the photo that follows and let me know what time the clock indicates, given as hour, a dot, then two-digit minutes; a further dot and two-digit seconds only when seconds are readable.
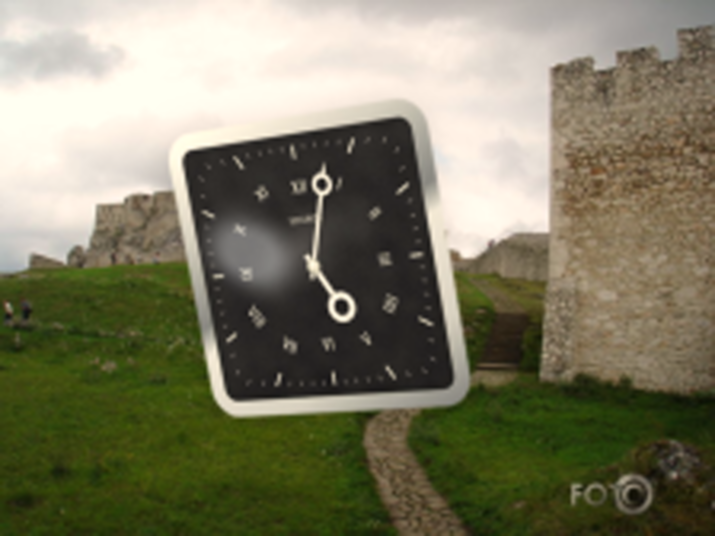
5.03
